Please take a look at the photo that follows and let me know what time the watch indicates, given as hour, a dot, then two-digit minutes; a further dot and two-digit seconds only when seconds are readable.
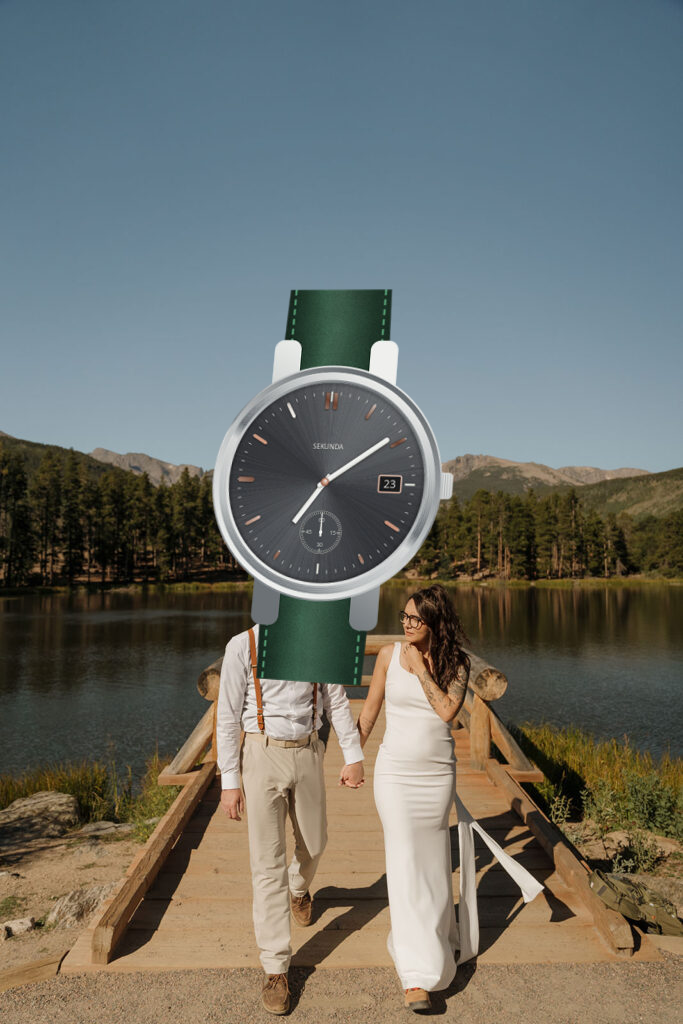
7.09
